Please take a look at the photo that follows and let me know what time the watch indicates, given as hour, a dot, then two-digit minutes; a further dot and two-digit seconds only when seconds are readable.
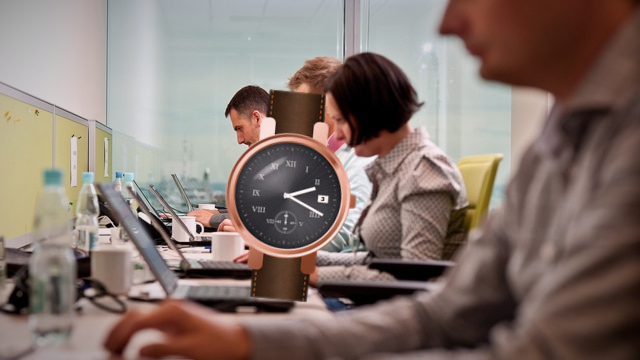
2.19
